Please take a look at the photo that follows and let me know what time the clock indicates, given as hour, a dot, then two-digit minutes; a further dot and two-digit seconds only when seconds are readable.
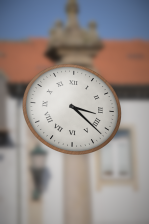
3.22
